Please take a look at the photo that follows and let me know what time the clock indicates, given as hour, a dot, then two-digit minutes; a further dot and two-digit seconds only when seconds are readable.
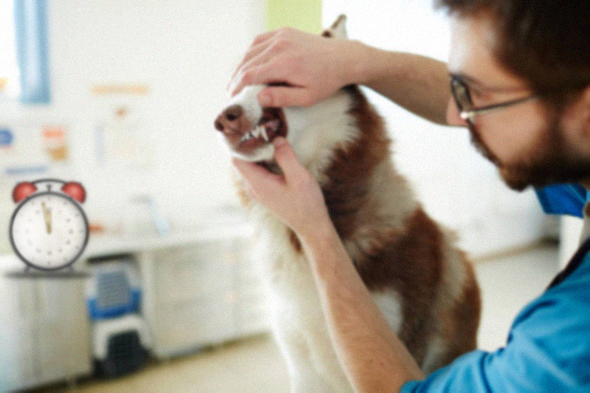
11.58
